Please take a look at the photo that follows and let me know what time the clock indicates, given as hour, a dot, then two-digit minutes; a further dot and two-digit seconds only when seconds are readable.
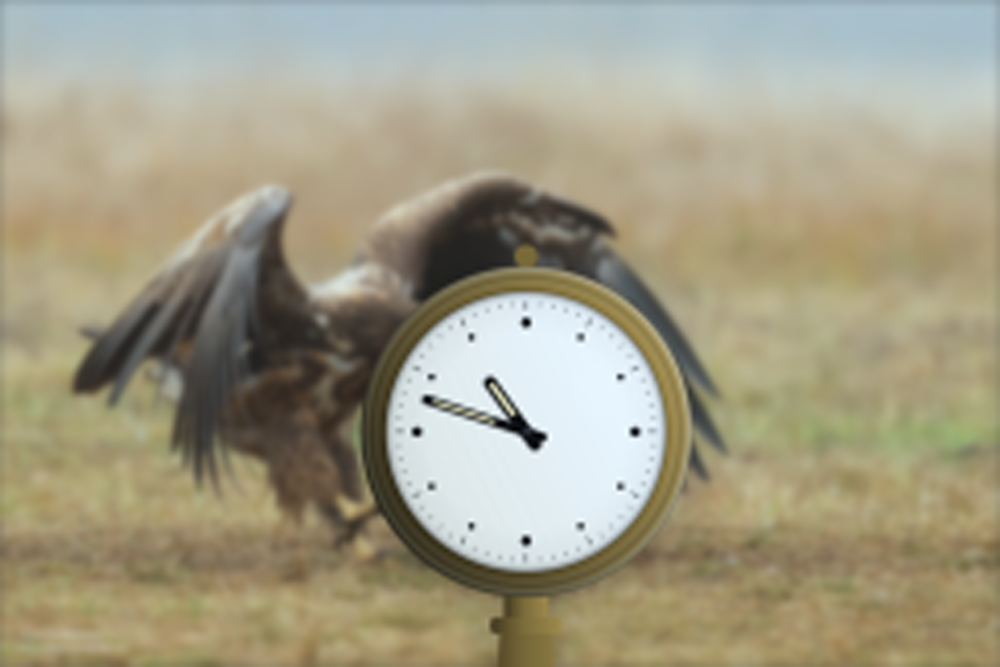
10.48
